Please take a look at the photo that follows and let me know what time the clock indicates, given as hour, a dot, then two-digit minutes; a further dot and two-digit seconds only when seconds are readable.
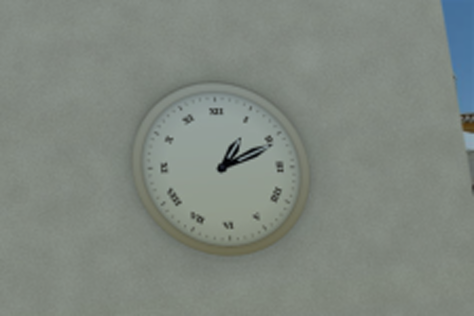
1.11
